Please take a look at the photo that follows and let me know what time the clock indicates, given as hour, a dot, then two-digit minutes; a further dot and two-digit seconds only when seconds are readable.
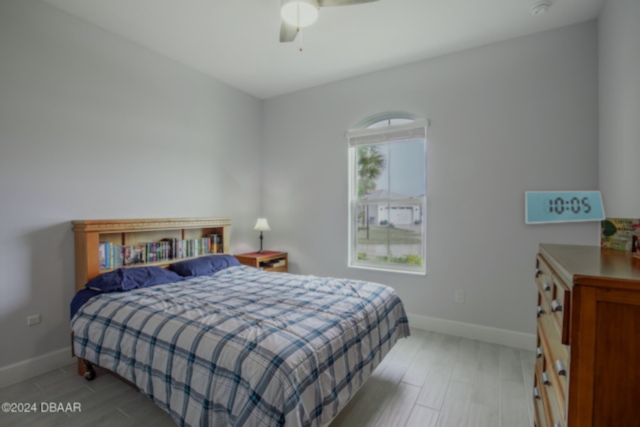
10.05
